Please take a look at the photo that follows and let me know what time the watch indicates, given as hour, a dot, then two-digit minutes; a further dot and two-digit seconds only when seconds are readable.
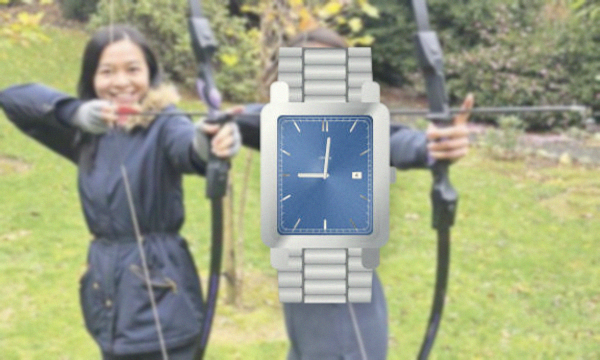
9.01
